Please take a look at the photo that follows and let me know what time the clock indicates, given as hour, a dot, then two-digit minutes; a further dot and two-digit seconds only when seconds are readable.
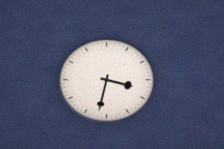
3.32
